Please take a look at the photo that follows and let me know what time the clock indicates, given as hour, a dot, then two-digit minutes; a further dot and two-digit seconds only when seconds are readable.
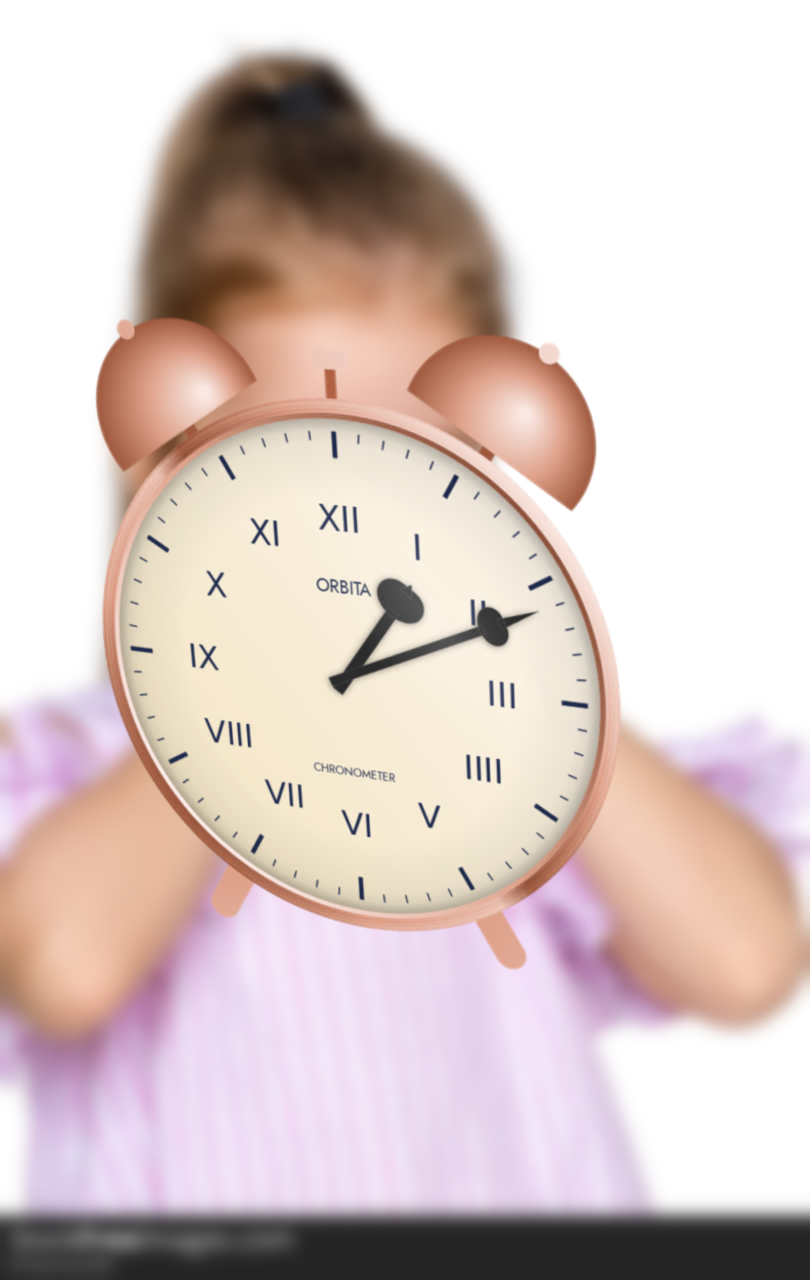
1.11
